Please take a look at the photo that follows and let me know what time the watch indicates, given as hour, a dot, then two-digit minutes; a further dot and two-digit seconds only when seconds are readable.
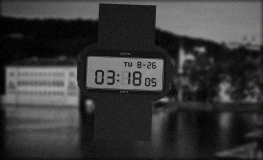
3.18.05
